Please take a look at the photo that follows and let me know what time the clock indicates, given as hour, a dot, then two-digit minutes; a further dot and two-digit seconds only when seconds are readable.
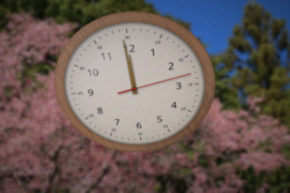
11.59.13
